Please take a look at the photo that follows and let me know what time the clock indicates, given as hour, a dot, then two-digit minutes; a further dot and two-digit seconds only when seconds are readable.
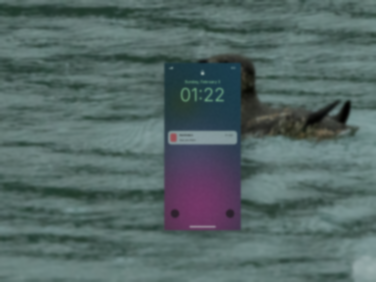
1.22
